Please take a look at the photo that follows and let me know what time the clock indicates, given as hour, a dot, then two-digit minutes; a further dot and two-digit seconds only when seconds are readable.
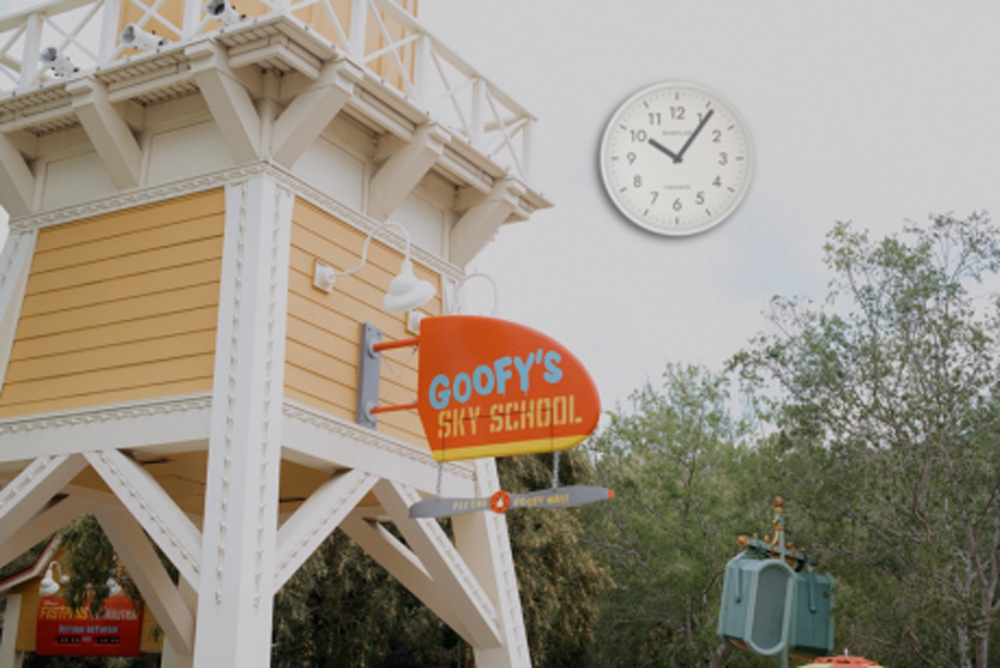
10.06
